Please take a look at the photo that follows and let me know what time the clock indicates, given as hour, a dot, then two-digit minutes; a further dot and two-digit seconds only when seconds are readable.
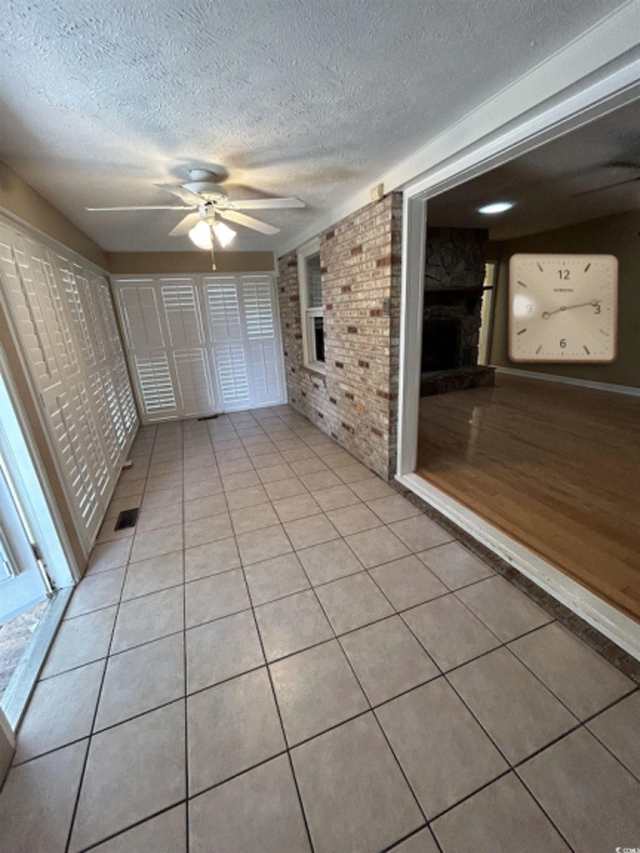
8.13
